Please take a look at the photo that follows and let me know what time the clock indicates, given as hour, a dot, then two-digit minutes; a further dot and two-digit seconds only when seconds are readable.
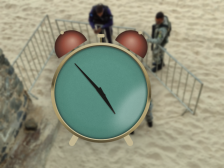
4.53
